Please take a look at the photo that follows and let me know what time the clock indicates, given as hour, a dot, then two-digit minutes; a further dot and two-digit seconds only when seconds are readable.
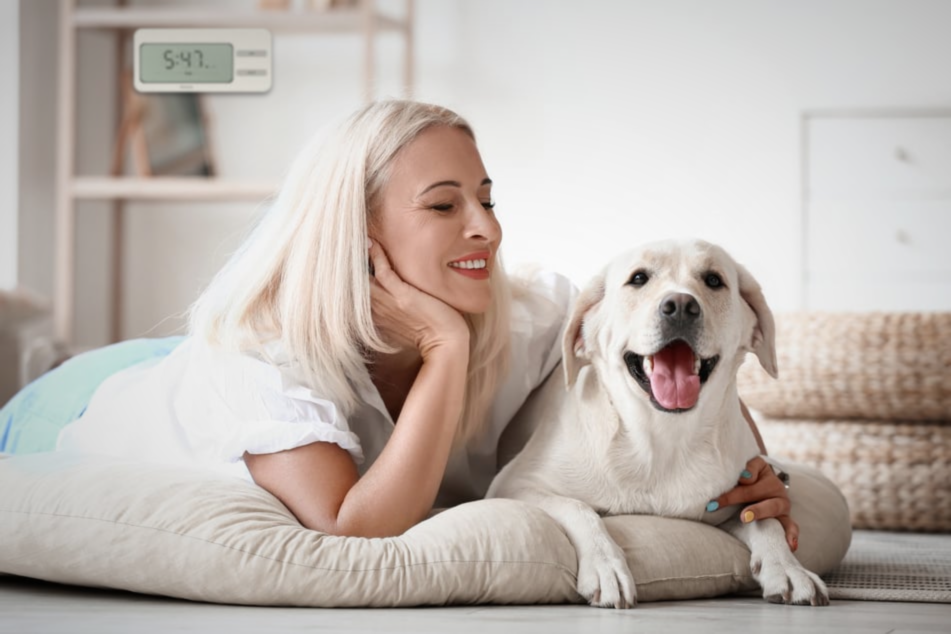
5.47
